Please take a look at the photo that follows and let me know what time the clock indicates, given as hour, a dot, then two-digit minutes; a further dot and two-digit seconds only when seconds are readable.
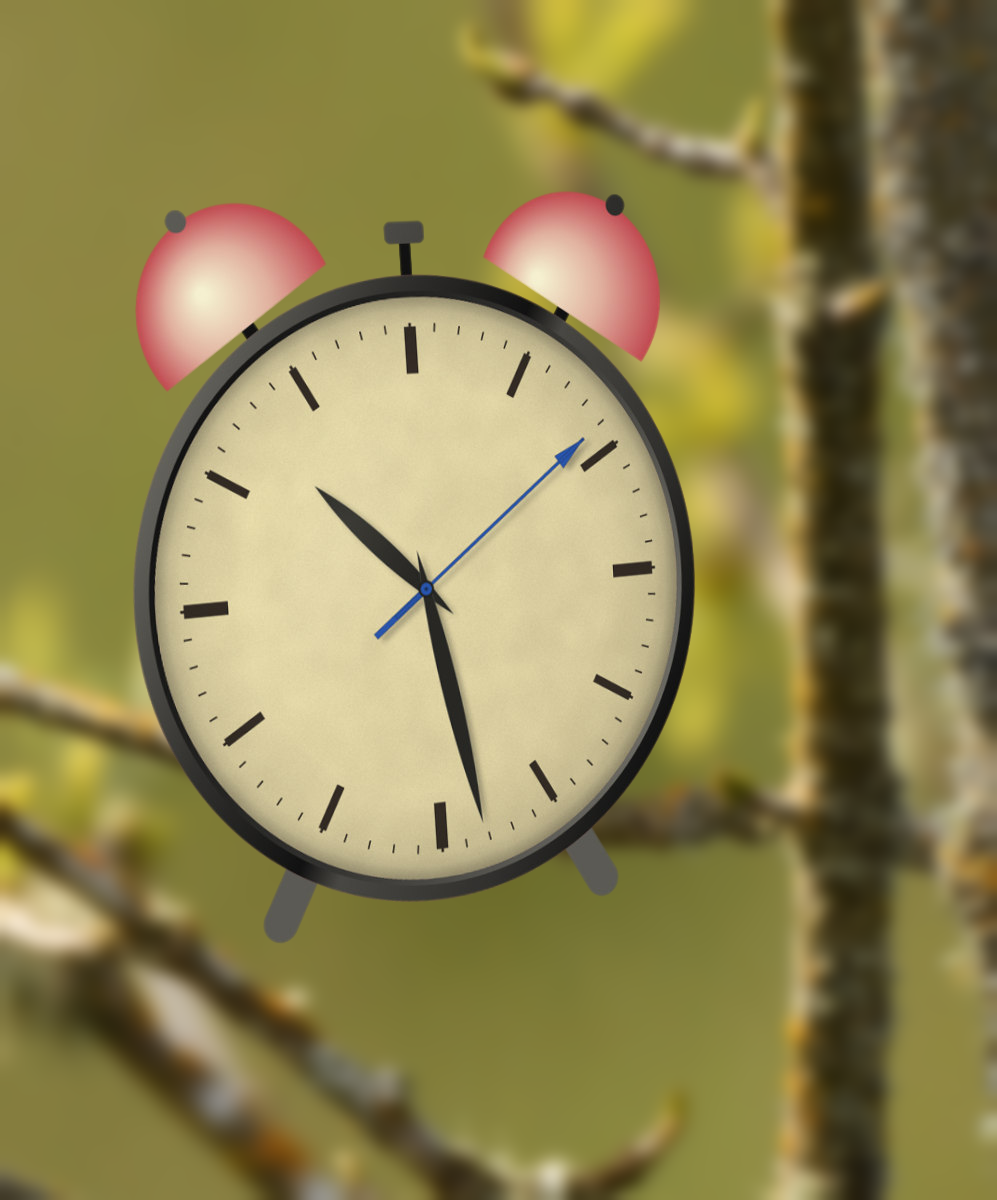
10.28.09
